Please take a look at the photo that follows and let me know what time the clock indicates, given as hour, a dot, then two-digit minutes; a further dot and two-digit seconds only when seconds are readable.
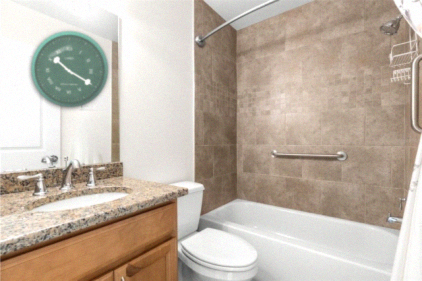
10.20
